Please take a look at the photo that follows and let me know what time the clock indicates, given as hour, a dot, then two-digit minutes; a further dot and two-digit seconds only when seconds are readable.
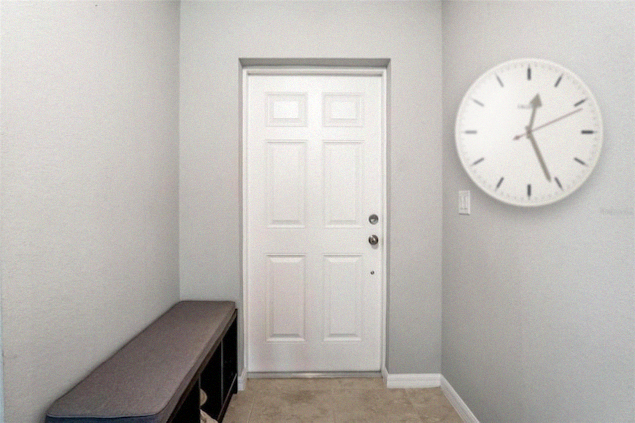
12.26.11
